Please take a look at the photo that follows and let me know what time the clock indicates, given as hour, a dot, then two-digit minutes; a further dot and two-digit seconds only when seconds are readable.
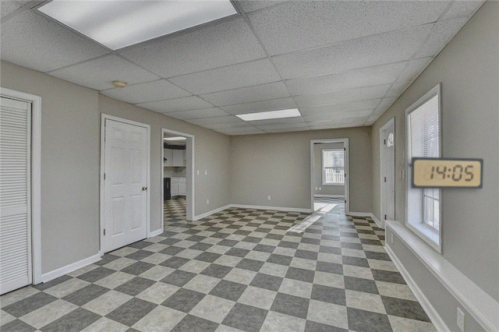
14.05
